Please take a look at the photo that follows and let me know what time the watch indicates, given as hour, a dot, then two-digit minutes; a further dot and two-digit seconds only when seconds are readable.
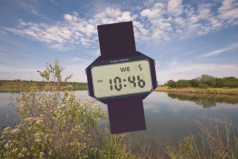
10.46
